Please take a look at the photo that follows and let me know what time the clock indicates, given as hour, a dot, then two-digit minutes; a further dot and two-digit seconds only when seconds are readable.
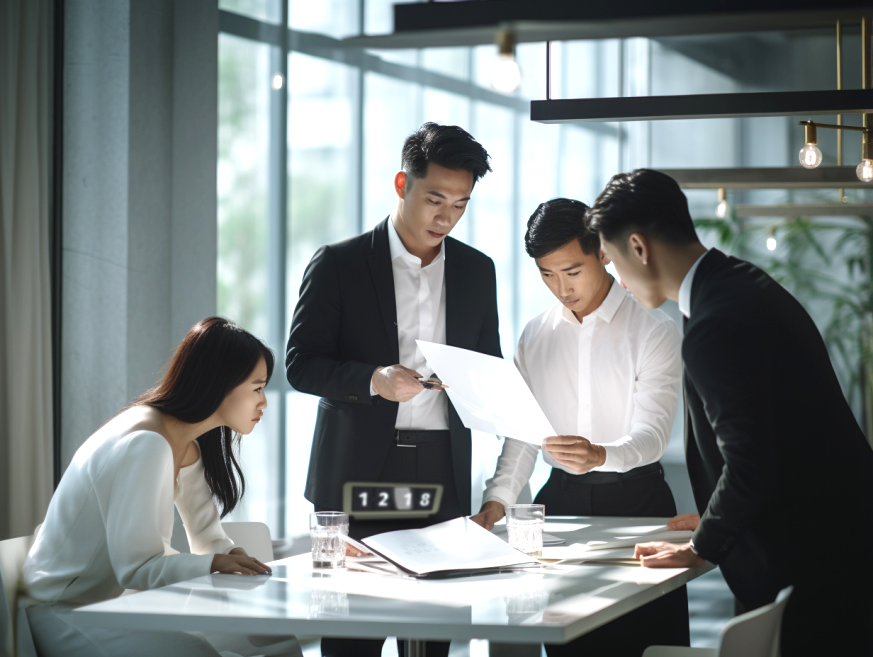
12.18
